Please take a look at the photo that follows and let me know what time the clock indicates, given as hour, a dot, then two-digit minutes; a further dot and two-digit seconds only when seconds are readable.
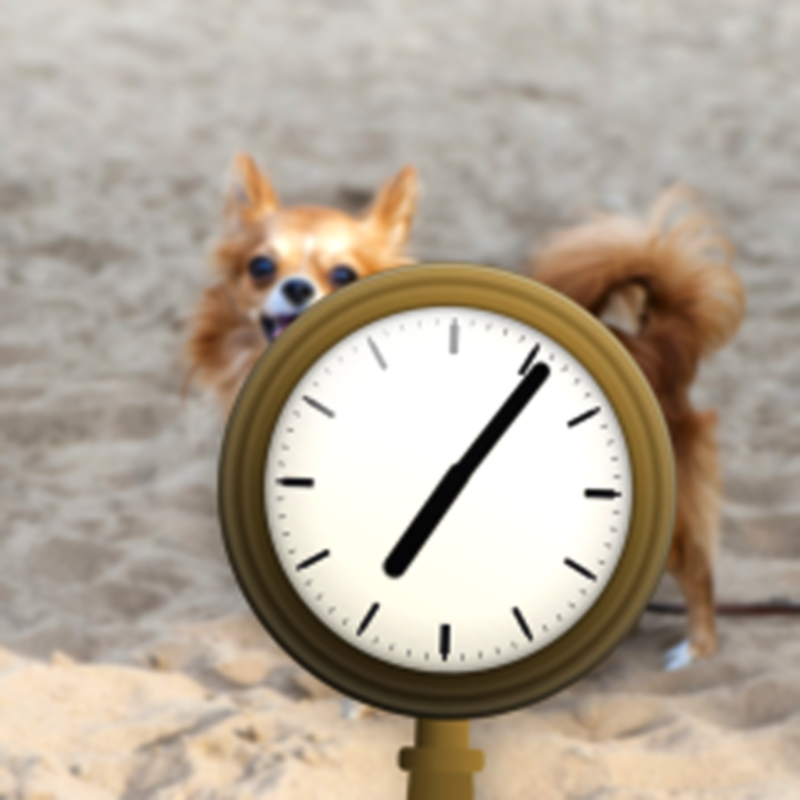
7.06
